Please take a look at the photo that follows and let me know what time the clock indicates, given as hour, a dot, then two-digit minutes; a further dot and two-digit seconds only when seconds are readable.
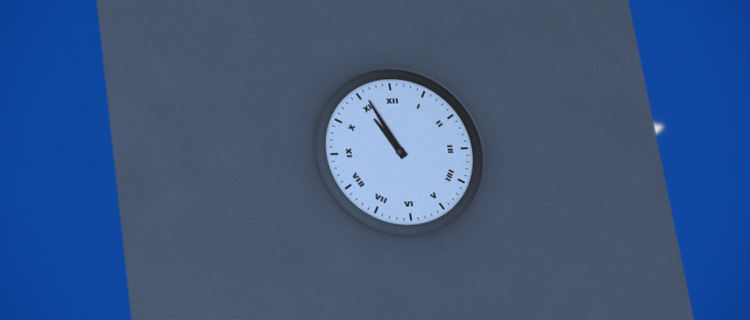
10.56
